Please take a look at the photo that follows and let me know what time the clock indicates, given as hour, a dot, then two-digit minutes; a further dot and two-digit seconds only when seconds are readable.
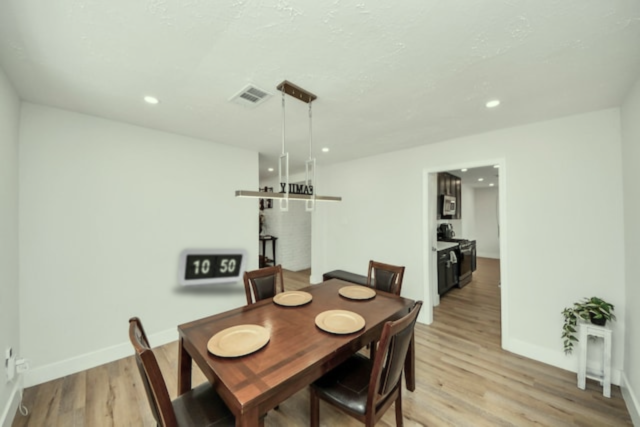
10.50
